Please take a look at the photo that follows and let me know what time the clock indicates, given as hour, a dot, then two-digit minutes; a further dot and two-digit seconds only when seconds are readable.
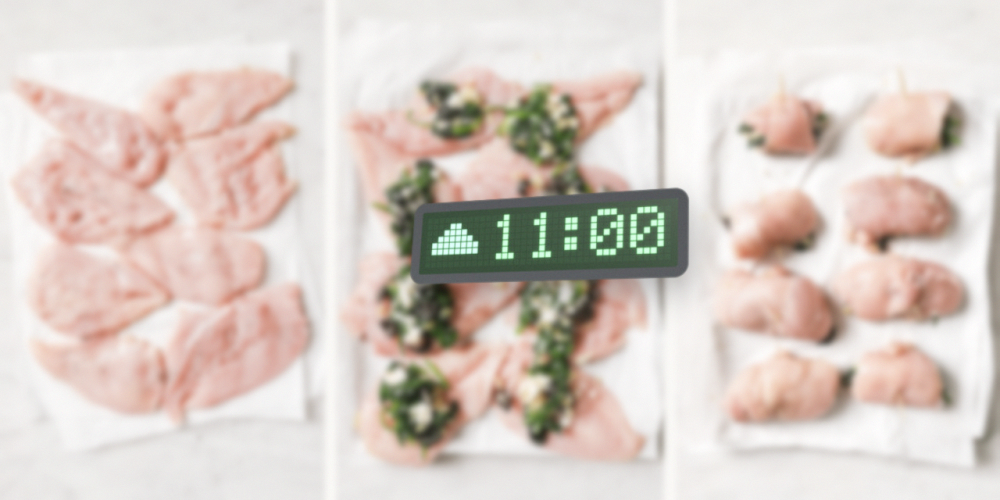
11.00
